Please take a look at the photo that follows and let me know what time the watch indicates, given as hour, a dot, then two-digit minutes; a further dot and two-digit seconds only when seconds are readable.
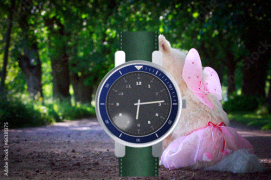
6.14
